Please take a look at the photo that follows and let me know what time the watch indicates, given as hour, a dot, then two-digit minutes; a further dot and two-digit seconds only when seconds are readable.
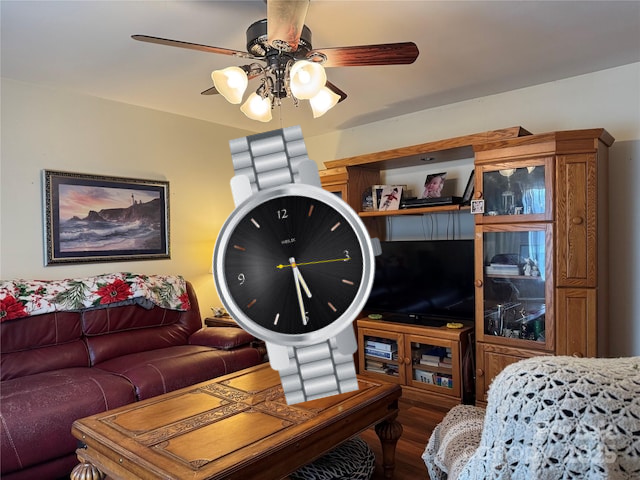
5.30.16
